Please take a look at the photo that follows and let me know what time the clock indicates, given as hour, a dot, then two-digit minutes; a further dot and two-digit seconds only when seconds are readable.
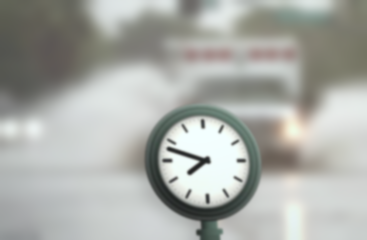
7.48
